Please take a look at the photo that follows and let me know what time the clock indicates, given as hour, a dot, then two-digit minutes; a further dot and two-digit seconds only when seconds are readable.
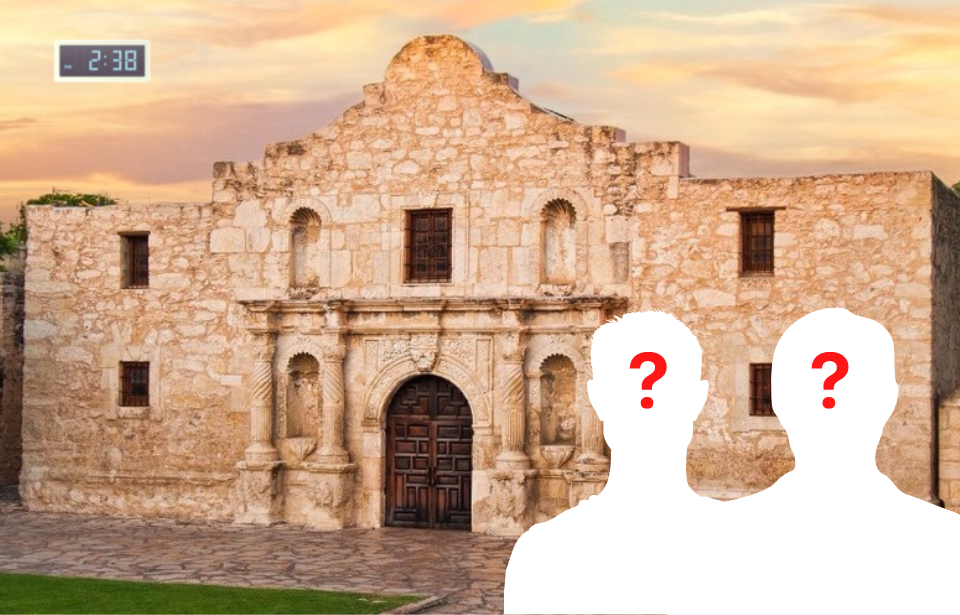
2.38
